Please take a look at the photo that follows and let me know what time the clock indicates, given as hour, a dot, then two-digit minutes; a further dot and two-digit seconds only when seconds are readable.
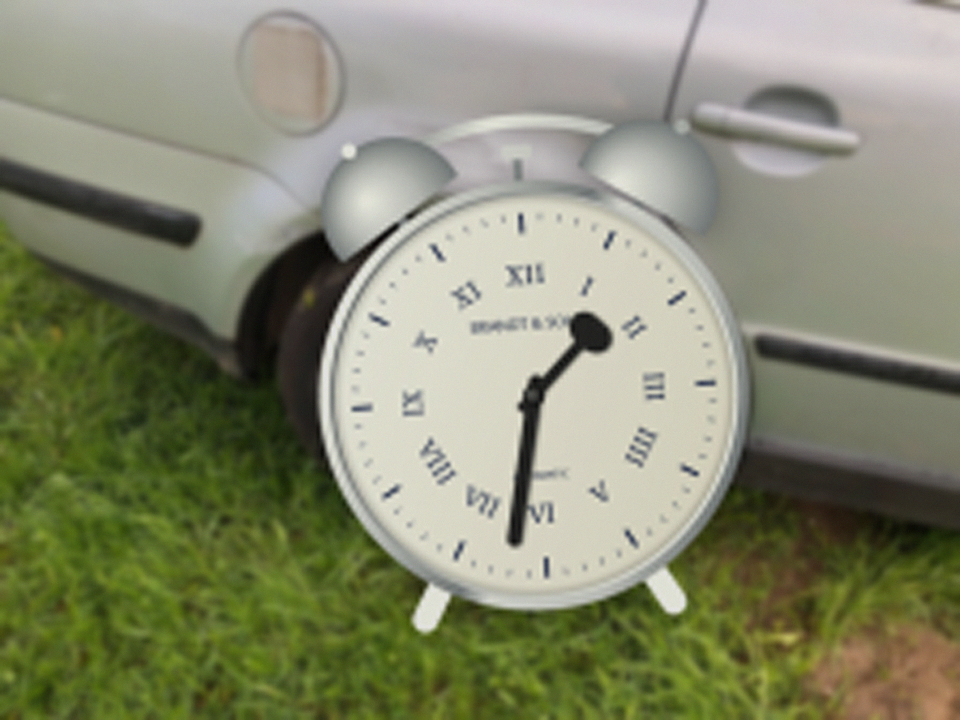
1.32
